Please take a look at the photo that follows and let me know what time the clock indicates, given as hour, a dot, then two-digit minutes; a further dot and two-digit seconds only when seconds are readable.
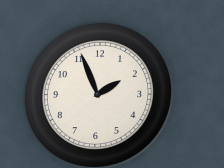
1.56
